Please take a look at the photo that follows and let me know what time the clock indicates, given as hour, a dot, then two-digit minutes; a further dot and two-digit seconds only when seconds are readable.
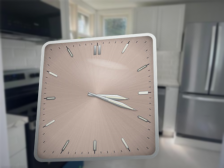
3.19
